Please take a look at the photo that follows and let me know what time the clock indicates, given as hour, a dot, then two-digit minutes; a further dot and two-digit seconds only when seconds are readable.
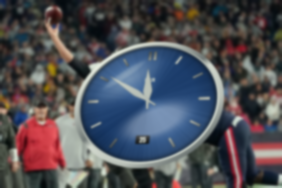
11.51
